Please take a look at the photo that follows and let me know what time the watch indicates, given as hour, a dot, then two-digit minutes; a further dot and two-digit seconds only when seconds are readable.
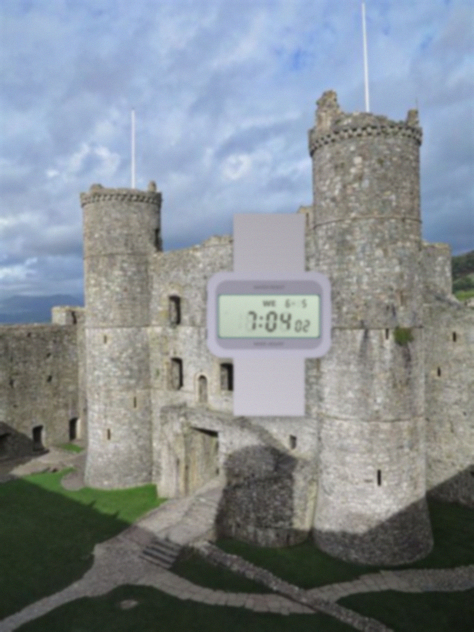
7.04.02
